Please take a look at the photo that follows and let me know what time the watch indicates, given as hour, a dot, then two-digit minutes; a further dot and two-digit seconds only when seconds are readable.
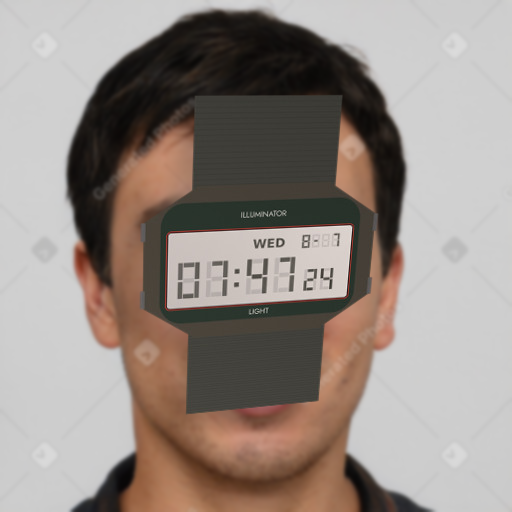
7.47.24
